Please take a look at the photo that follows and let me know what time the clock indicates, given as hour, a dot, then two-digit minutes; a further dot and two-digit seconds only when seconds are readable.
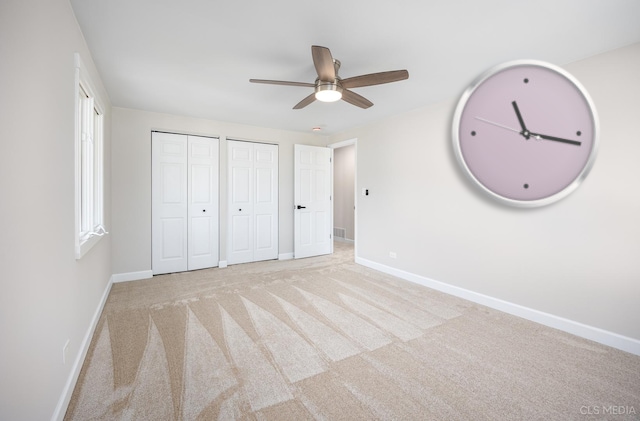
11.16.48
